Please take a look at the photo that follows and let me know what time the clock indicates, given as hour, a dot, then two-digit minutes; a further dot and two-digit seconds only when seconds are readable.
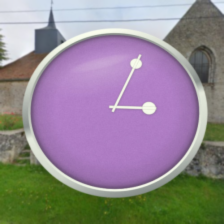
3.04
